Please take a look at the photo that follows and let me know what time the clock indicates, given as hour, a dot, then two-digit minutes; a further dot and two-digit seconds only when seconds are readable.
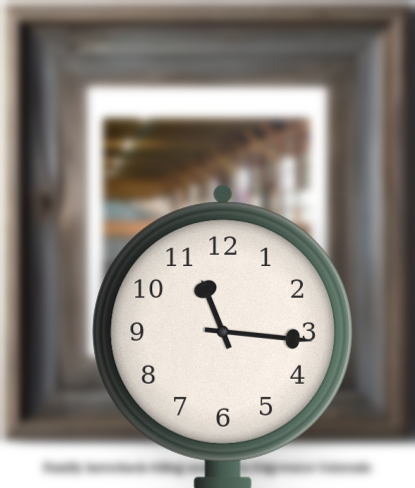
11.16
